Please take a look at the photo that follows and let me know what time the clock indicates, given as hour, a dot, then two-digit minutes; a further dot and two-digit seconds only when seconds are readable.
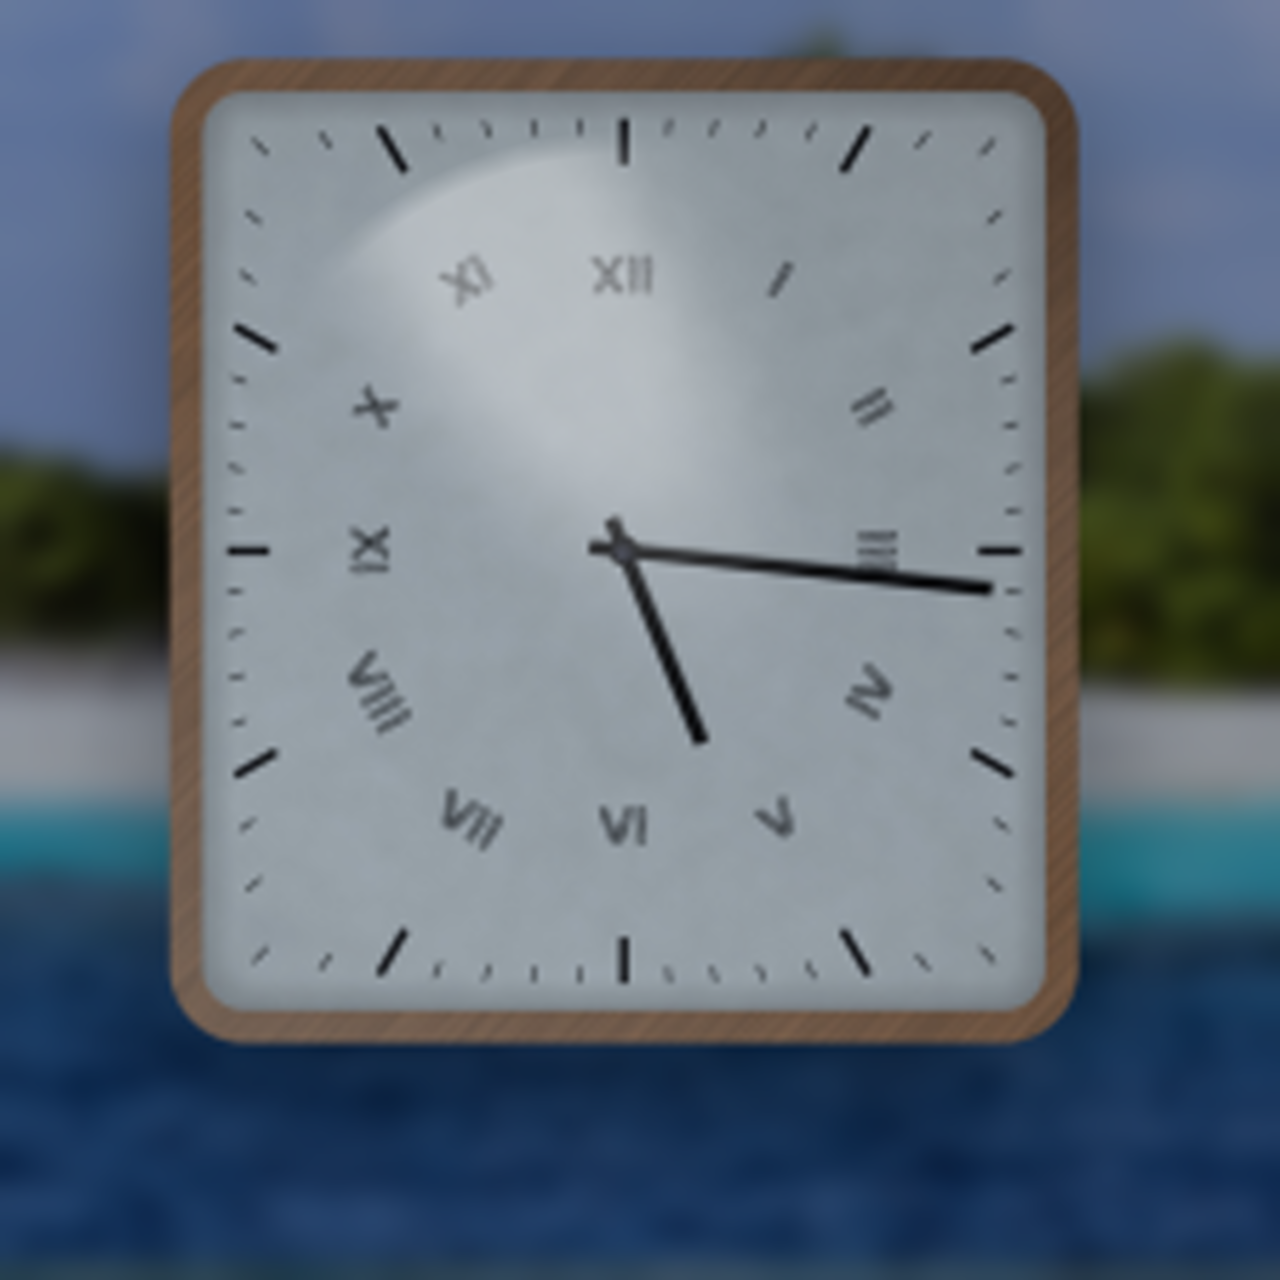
5.16
